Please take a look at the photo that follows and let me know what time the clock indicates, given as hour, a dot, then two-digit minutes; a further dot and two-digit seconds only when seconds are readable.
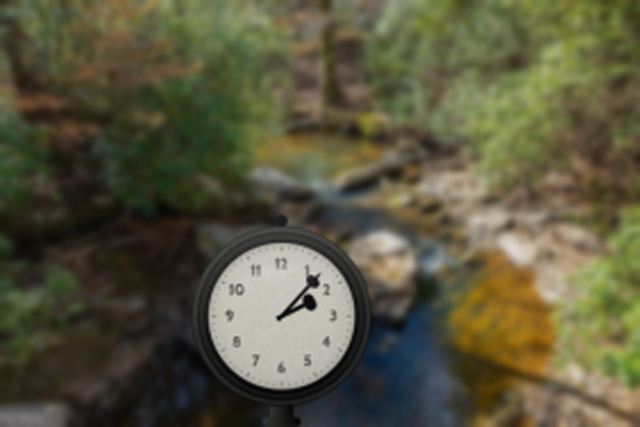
2.07
